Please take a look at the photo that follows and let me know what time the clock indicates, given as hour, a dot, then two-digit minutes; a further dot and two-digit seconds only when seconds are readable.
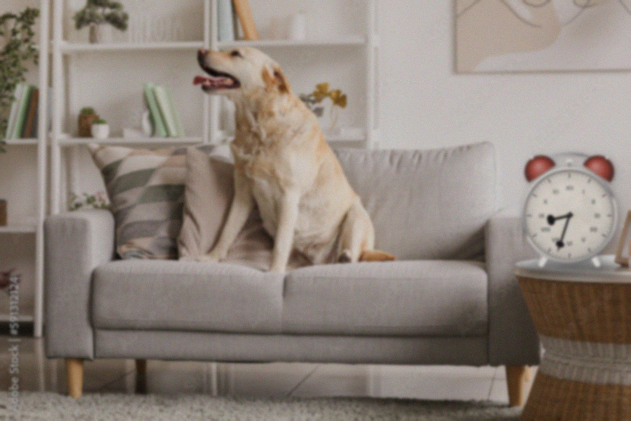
8.33
